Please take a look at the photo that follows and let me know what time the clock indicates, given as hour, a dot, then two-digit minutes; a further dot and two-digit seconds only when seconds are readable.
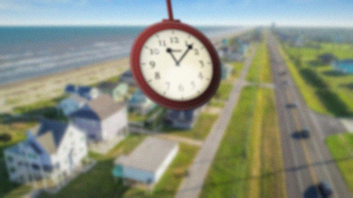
11.07
